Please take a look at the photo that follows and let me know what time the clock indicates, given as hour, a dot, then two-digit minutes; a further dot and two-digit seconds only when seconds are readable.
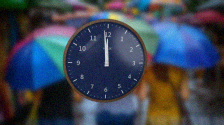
11.59
